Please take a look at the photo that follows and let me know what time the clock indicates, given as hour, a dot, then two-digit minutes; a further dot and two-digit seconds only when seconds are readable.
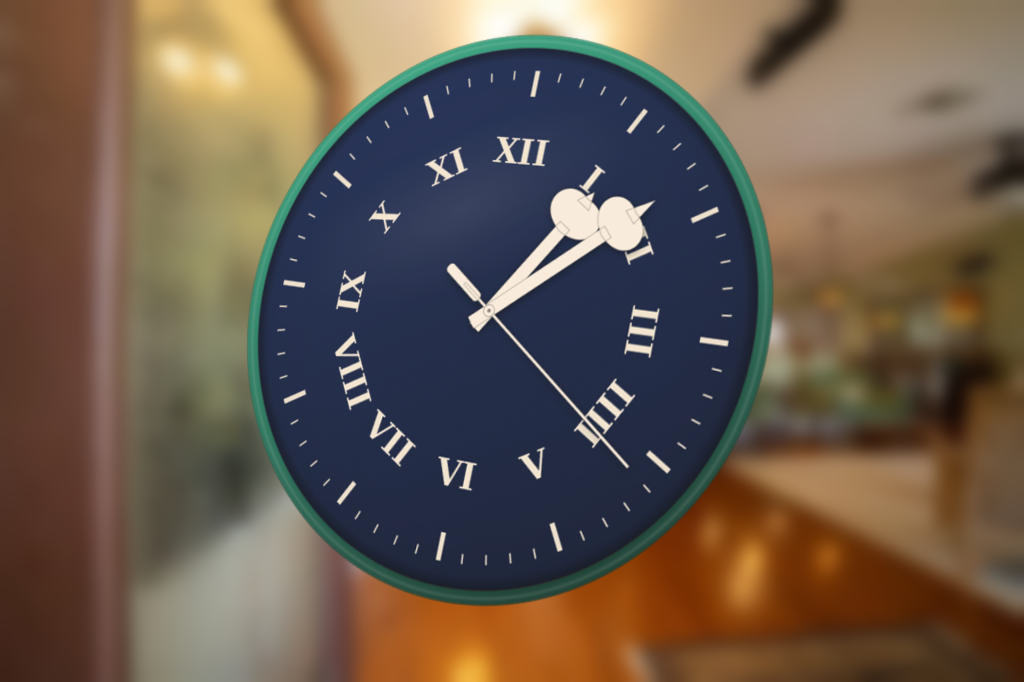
1.08.21
